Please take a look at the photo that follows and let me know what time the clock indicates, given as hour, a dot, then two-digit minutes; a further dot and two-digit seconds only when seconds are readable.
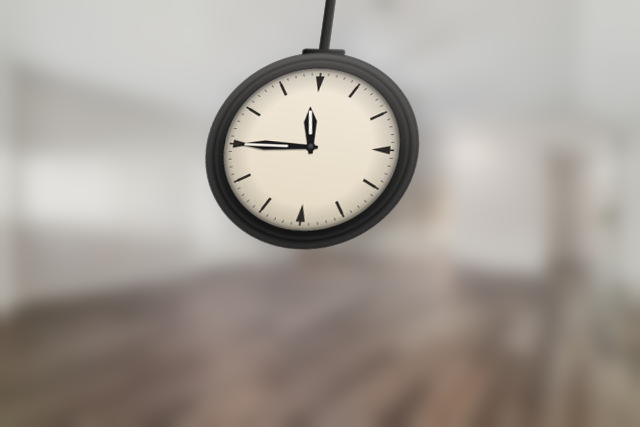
11.45
